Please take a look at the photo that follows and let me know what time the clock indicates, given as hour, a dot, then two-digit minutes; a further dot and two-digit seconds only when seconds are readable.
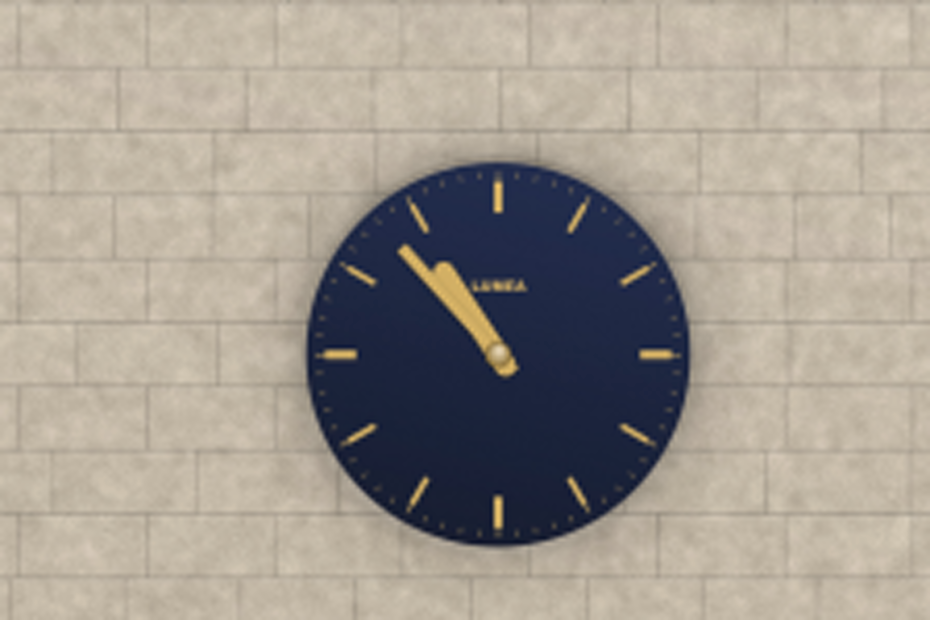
10.53
